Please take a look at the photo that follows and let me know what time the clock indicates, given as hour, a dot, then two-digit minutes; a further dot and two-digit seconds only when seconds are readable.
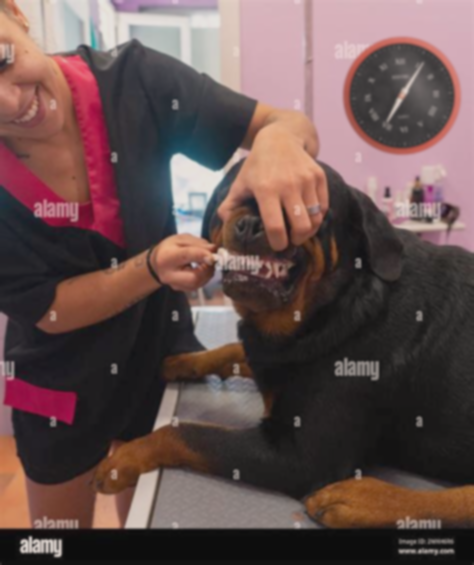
7.06
